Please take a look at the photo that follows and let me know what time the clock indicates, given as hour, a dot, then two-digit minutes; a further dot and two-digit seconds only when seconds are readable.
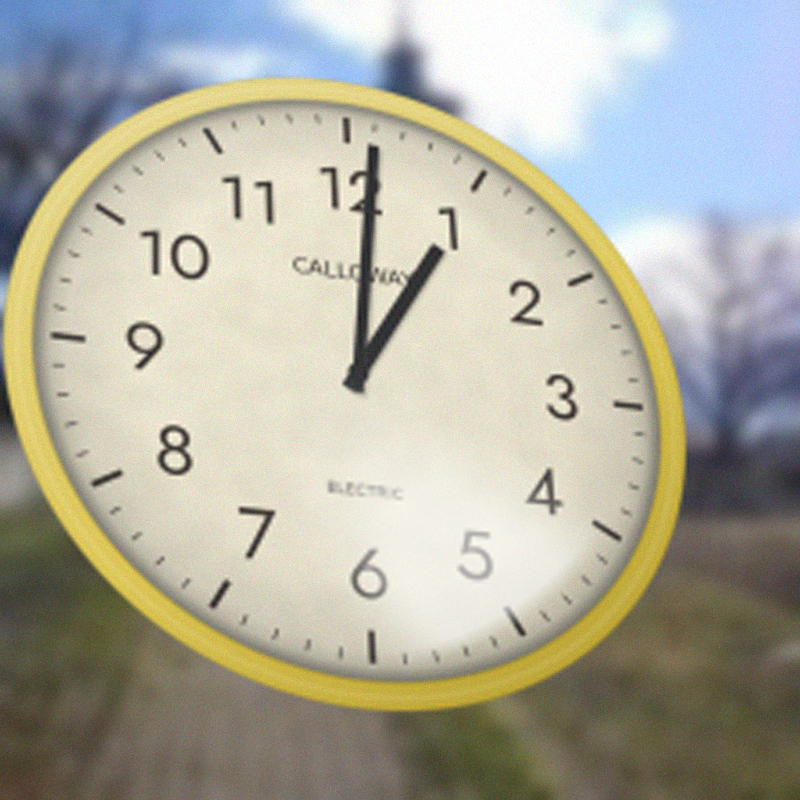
1.01
